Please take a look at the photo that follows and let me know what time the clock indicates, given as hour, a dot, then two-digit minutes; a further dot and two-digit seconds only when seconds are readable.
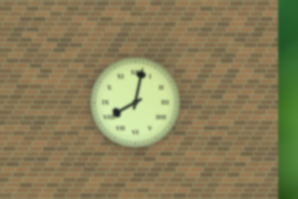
8.02
